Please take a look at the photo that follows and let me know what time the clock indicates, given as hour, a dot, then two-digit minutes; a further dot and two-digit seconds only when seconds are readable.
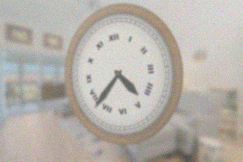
4.38
